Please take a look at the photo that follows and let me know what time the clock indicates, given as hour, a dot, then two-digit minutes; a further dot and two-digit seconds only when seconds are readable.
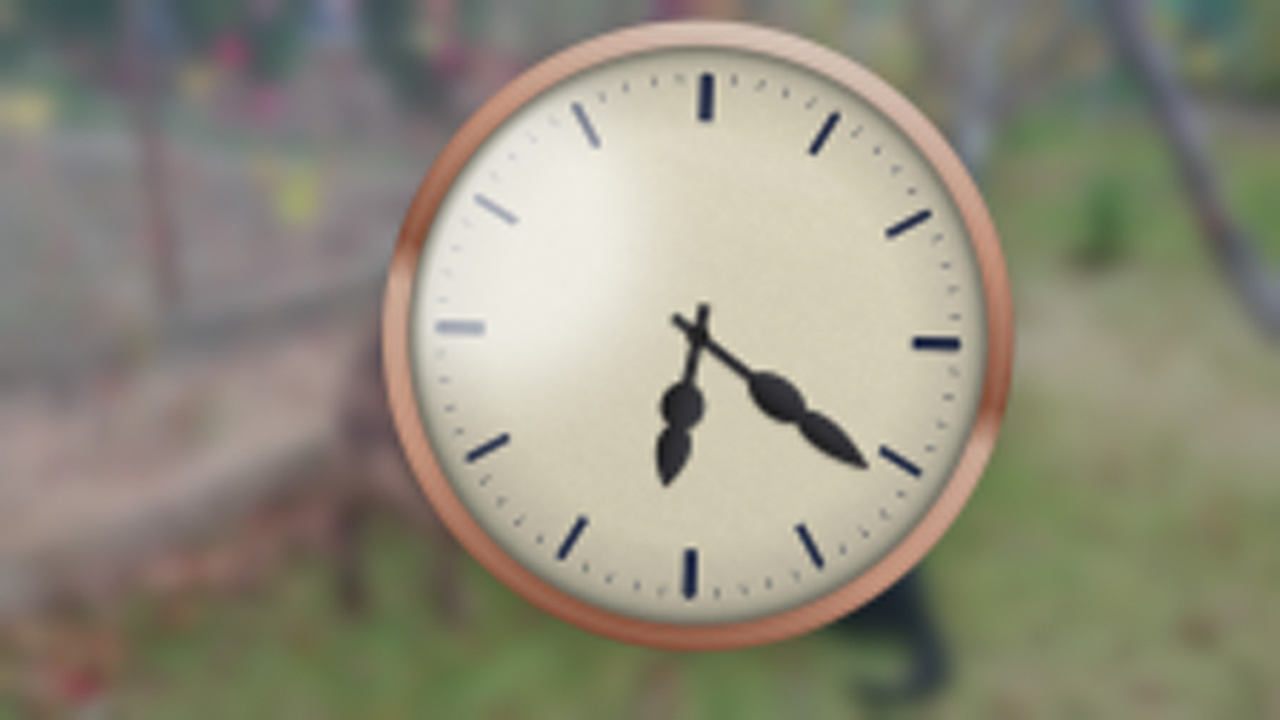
6.21
